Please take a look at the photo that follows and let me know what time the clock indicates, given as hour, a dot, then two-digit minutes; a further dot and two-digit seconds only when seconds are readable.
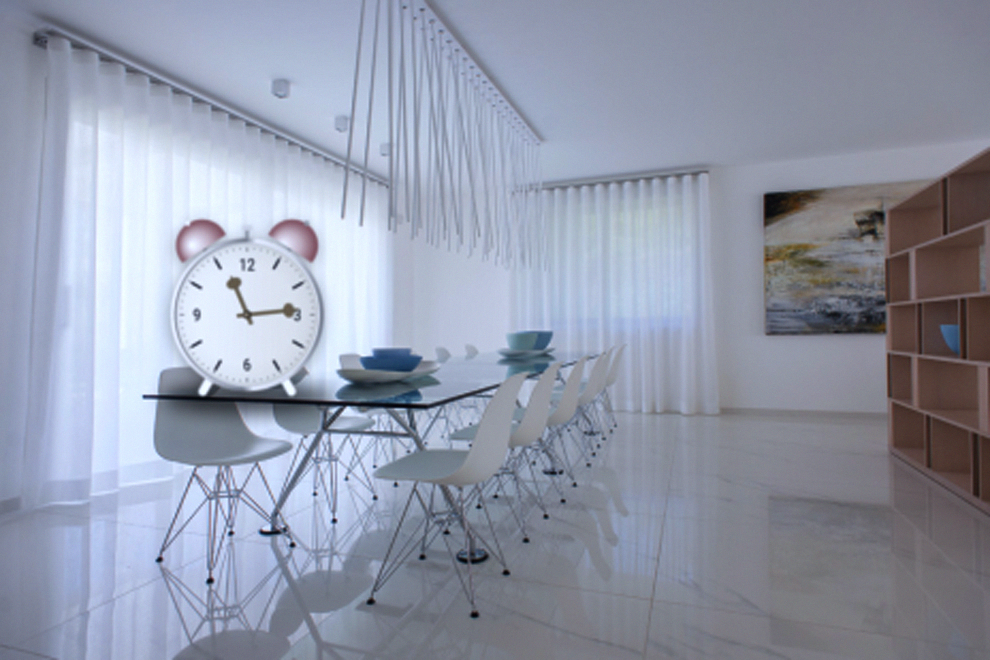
11.14
